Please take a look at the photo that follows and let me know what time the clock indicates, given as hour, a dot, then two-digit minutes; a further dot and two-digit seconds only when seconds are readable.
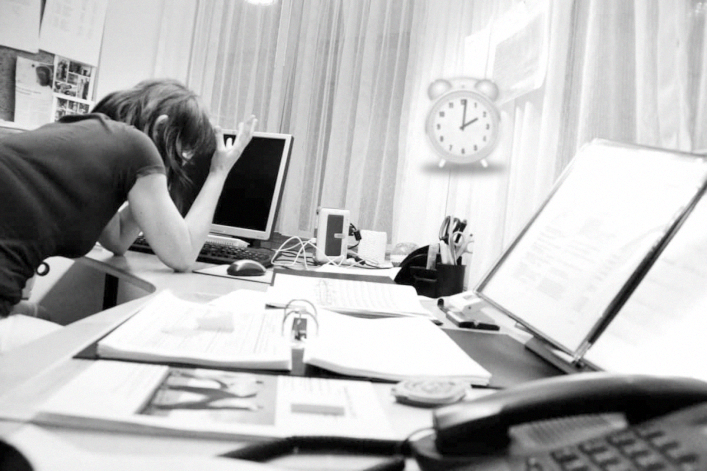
2.01
